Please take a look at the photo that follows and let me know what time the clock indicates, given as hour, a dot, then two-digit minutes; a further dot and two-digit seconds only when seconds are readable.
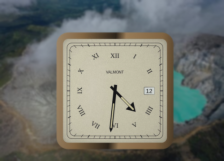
4.31
